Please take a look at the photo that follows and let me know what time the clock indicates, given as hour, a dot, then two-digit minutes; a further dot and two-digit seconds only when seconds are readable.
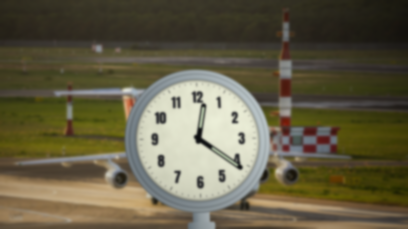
12.21
